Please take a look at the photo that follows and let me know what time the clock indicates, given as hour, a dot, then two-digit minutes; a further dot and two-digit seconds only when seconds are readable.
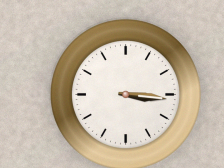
3.16
